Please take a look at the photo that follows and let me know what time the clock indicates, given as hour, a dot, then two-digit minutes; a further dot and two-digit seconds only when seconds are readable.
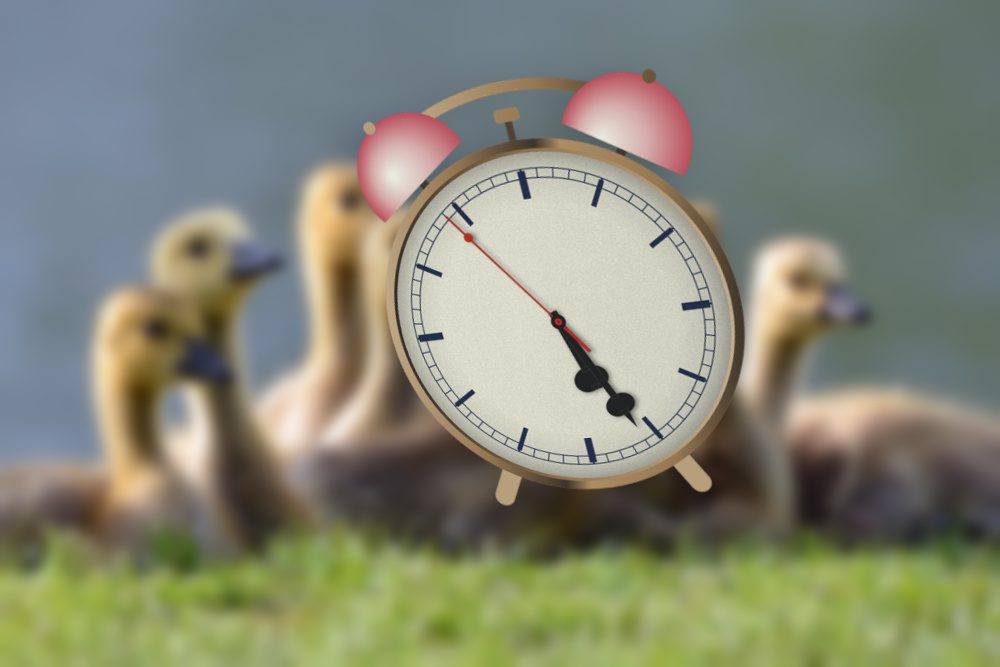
5.25.54
